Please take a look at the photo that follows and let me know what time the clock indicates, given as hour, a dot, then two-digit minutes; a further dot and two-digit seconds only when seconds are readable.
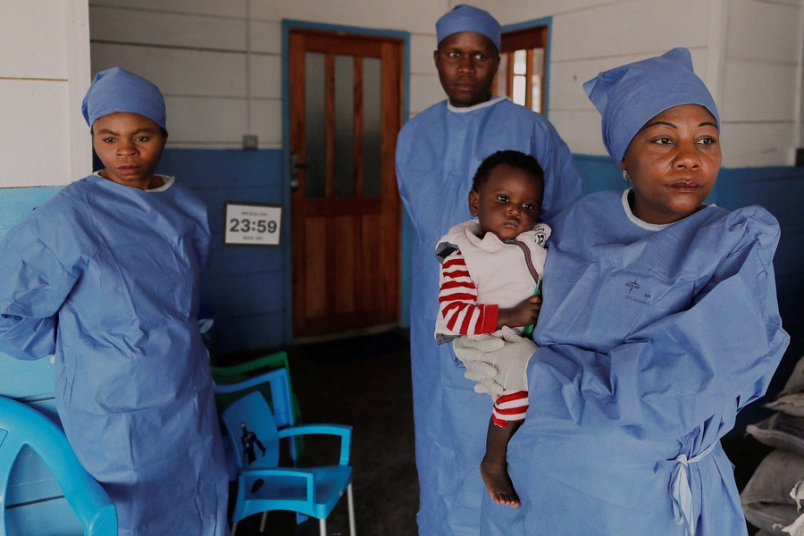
23.59
